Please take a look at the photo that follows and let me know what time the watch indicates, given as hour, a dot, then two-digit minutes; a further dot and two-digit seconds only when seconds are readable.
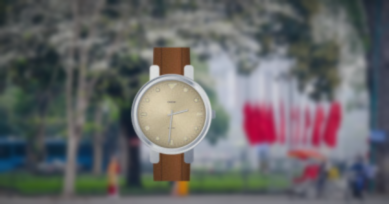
2.31
